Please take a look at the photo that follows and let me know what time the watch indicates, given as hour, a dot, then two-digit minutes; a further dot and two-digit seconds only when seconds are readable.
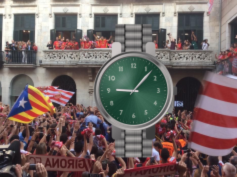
9.07
